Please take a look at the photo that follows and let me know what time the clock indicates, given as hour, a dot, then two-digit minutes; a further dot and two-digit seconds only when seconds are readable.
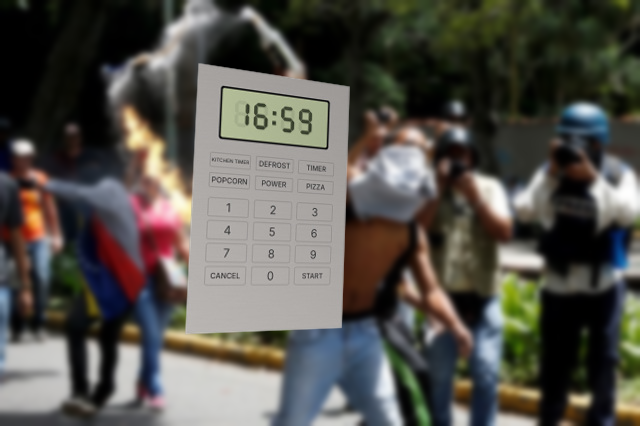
16.59
